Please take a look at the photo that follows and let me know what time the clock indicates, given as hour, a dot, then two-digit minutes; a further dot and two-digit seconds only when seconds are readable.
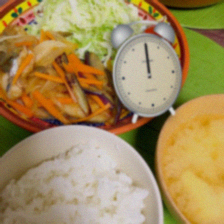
12.00
